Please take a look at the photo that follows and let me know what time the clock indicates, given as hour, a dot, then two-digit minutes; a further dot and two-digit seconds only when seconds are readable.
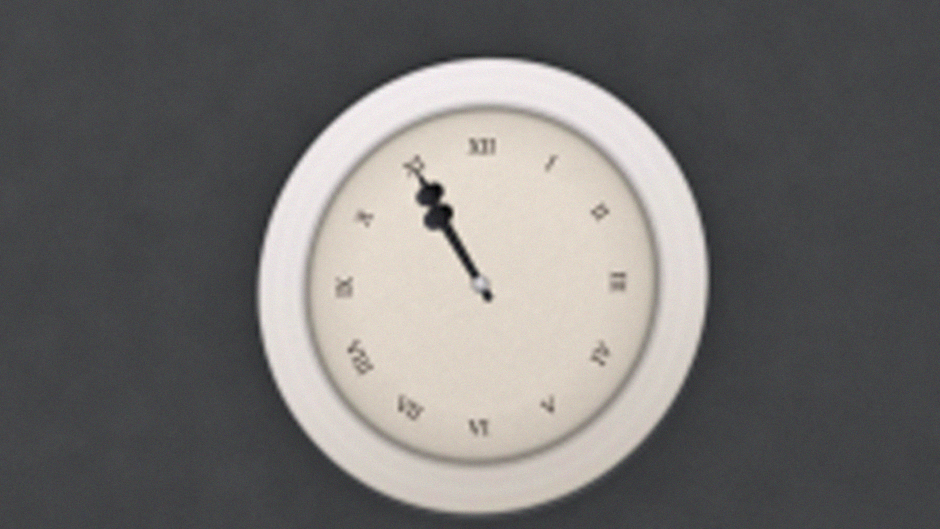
10.55
